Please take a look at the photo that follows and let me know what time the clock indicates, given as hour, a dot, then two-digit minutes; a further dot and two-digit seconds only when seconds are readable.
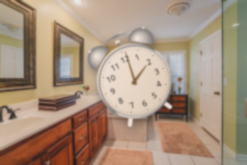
2.01
